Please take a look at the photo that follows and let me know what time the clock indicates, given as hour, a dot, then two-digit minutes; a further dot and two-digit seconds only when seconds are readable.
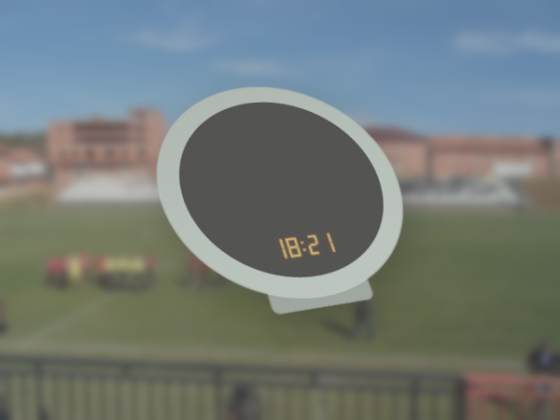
18.21
